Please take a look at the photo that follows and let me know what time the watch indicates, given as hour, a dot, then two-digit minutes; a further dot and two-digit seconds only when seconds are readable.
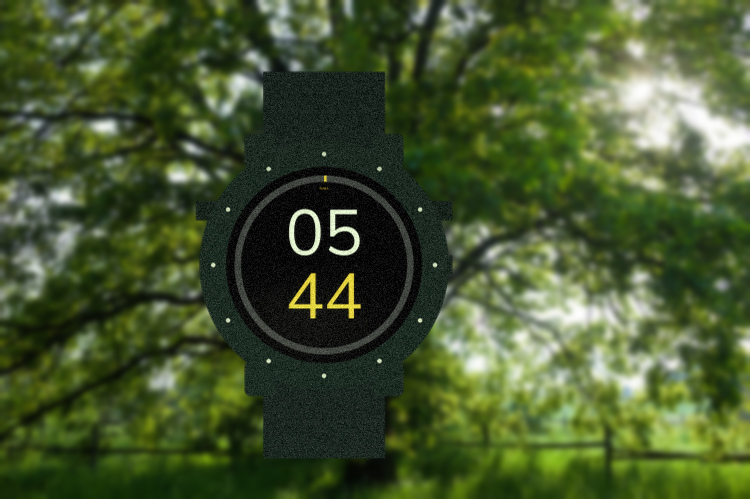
5.44
